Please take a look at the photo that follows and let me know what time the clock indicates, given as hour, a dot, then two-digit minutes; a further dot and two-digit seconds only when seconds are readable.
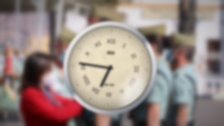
6.46
